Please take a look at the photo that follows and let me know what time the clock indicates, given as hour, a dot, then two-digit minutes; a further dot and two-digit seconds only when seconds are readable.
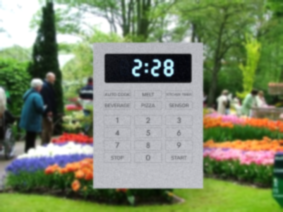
2.28
